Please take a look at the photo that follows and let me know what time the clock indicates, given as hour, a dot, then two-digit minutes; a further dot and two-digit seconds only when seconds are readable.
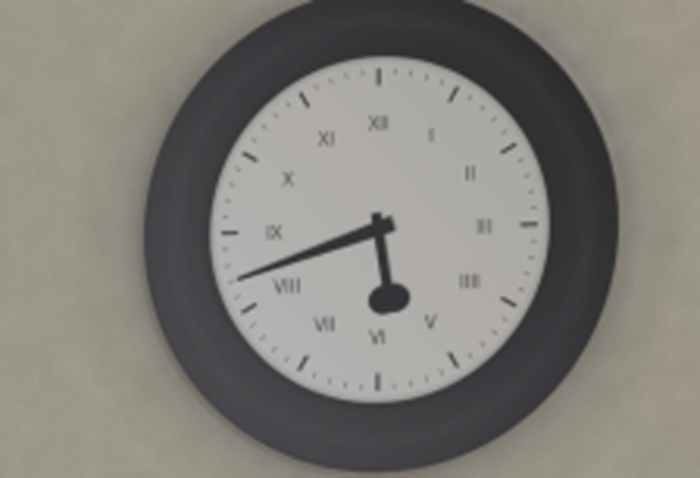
5.42
